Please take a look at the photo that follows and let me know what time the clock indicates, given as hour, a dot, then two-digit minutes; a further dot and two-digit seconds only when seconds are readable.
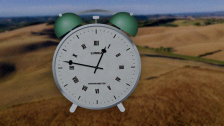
12.47
